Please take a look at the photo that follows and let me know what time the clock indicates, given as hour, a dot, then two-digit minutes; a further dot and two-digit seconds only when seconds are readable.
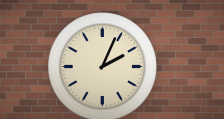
2.04
